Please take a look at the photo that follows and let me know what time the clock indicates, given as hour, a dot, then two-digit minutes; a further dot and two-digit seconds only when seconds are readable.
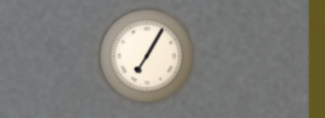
7.05
